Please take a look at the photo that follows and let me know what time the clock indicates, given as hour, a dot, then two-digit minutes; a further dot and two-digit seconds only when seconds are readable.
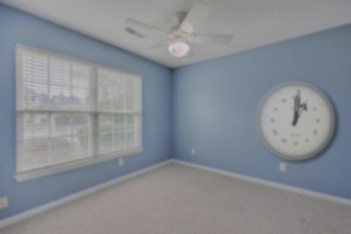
1.01
